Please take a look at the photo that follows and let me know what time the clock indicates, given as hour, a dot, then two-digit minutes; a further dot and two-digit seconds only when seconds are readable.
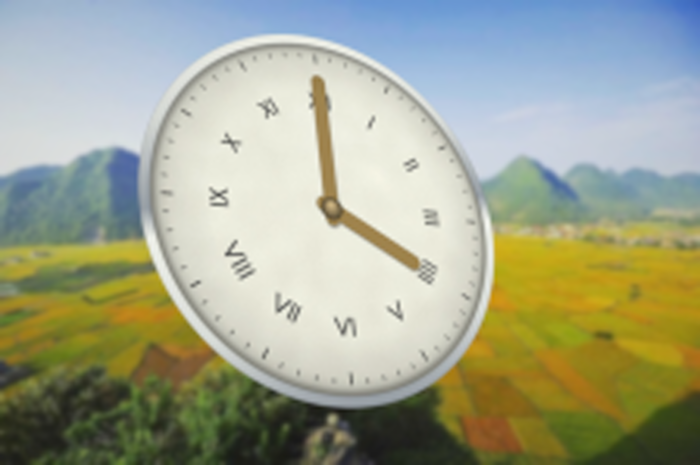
4.00
